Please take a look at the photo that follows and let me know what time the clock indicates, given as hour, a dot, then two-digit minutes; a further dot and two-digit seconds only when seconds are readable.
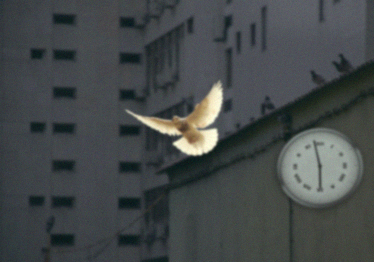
5.58
